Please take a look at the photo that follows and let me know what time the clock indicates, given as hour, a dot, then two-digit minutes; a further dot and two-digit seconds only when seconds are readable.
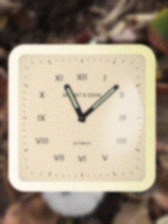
11.08
